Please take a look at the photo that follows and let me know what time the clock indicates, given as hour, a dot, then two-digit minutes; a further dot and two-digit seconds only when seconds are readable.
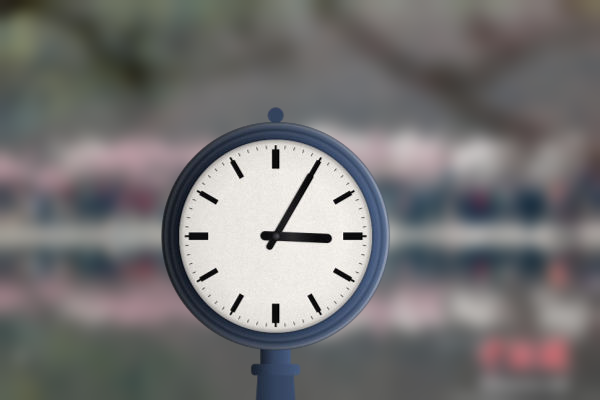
3.05
